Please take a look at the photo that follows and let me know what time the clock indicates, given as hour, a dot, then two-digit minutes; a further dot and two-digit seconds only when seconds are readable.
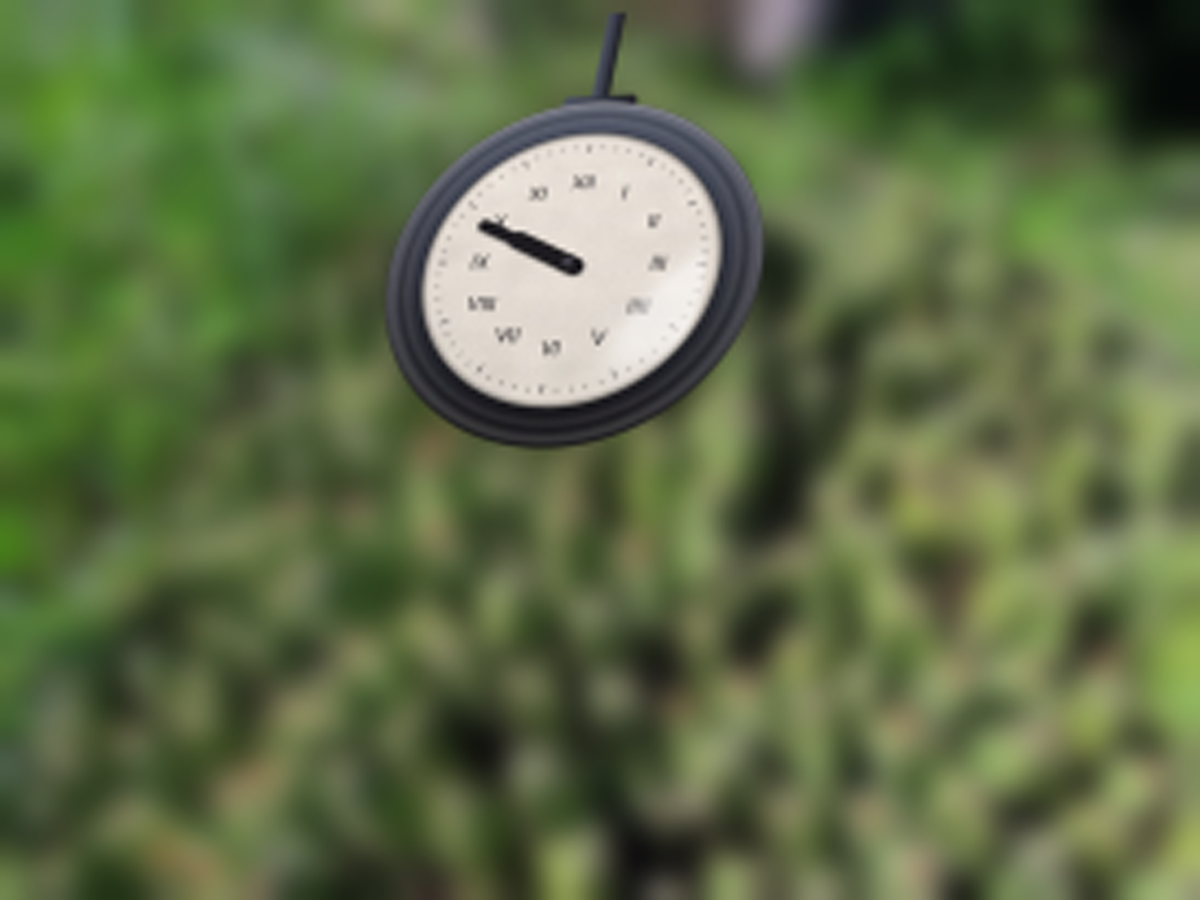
9.49
